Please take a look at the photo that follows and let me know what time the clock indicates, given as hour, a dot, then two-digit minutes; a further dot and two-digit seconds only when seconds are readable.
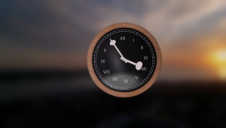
3.55
